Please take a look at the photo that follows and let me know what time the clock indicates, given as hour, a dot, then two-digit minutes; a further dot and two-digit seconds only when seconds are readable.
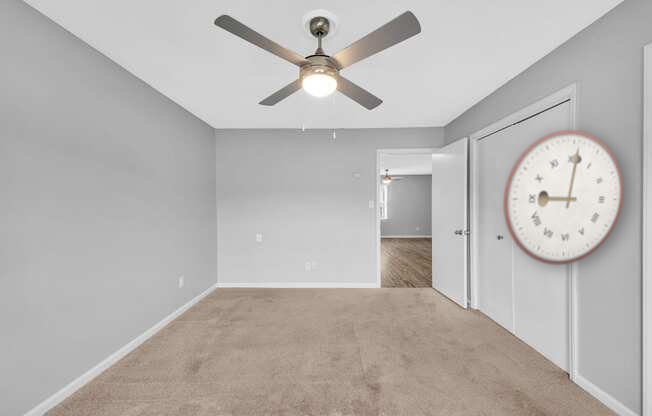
9.01
